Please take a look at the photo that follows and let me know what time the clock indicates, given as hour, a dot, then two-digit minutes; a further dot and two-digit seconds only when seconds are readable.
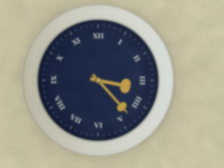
3.23
